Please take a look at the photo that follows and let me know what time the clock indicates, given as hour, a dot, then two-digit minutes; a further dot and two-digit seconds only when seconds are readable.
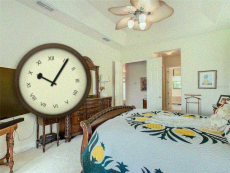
10.06
